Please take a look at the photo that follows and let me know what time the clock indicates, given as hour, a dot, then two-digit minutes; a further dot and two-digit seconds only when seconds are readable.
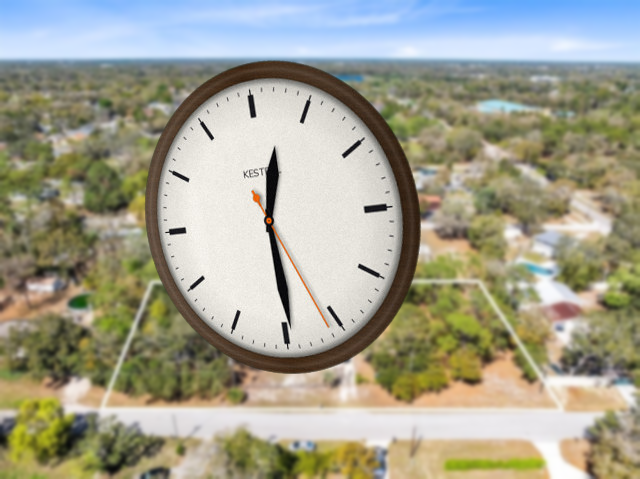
12.29.26
